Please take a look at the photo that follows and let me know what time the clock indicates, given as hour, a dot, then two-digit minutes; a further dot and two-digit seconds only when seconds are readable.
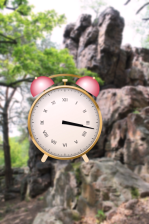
3.17
